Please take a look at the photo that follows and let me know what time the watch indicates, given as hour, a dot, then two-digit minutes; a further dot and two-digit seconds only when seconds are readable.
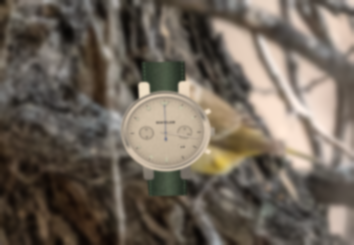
3.17
